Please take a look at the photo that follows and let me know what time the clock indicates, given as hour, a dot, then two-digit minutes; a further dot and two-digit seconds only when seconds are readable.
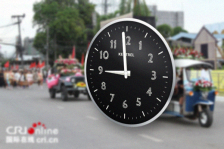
8.59
